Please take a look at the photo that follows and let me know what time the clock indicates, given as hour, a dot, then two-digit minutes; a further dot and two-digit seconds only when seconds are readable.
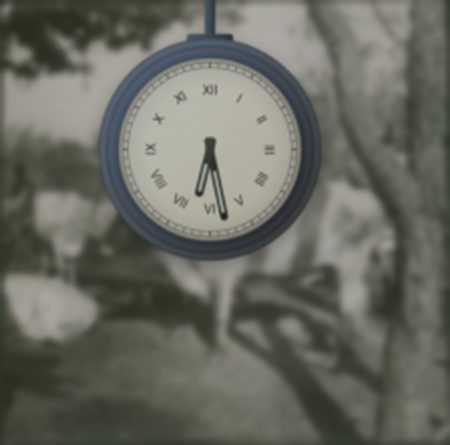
6.28
